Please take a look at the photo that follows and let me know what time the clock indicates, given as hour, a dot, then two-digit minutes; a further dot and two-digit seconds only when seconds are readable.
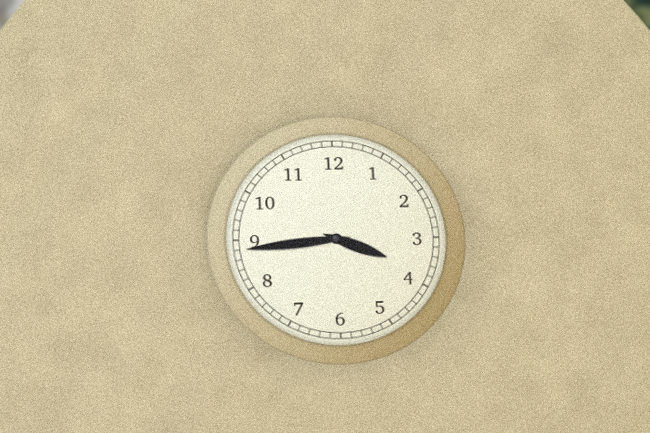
3.44
